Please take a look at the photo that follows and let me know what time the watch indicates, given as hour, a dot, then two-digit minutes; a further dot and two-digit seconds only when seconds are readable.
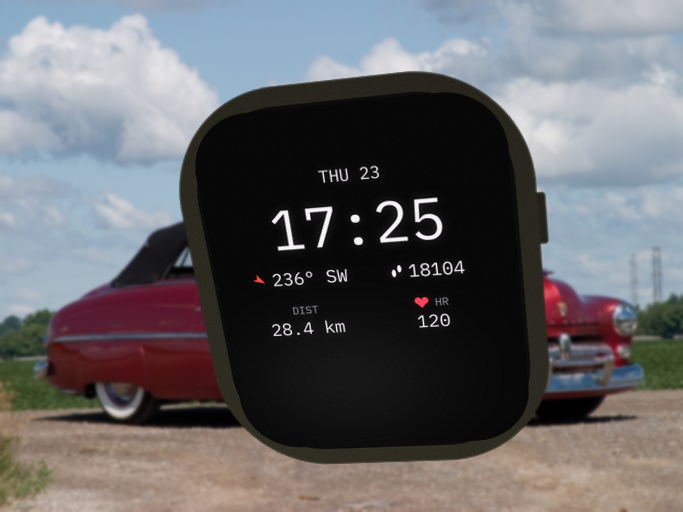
17.25
